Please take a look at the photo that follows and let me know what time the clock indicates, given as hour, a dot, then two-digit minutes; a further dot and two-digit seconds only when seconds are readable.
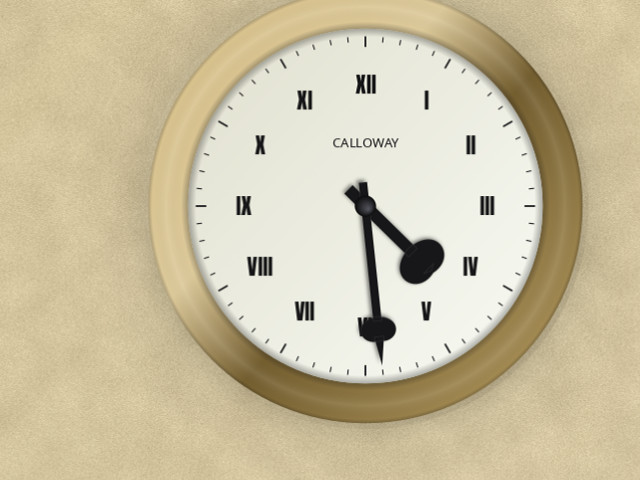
4.29
